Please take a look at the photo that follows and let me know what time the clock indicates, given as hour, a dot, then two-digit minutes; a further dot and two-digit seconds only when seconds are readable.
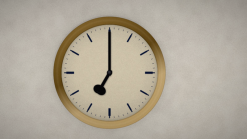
7.00
